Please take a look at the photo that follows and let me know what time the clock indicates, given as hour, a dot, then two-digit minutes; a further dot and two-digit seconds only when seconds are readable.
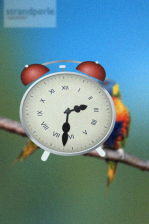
2.32
